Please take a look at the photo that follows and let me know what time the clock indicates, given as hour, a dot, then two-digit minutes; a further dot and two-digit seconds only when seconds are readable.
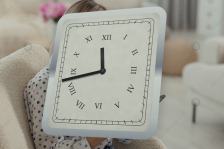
11.43
